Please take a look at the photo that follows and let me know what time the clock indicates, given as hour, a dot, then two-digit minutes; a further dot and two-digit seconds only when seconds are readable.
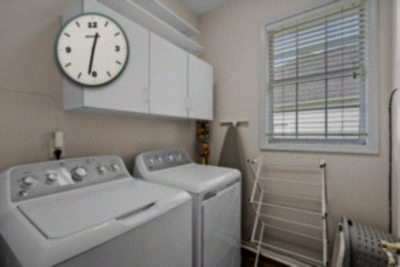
12.32
